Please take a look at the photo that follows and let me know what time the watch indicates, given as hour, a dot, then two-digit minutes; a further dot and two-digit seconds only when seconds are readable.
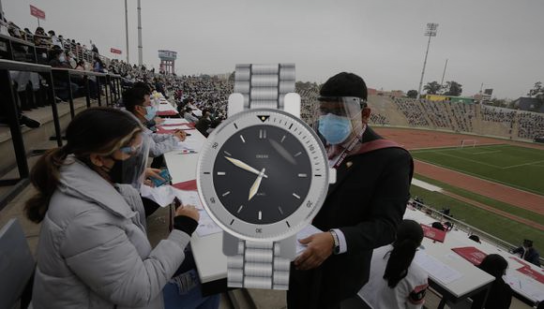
6.49
